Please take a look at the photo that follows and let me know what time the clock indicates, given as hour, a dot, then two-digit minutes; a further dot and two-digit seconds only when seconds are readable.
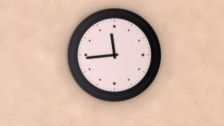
11.44
